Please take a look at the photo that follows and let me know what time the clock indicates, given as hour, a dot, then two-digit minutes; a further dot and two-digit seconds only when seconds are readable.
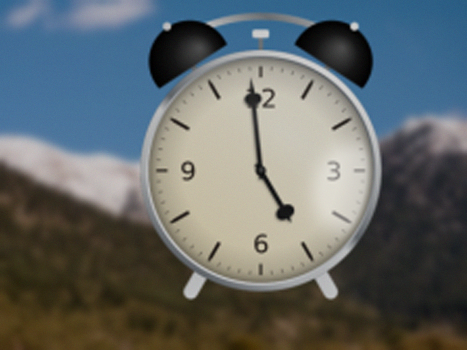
4.59
